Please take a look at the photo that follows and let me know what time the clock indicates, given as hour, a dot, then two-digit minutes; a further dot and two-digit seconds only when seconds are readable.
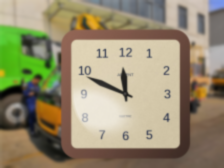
11.49
